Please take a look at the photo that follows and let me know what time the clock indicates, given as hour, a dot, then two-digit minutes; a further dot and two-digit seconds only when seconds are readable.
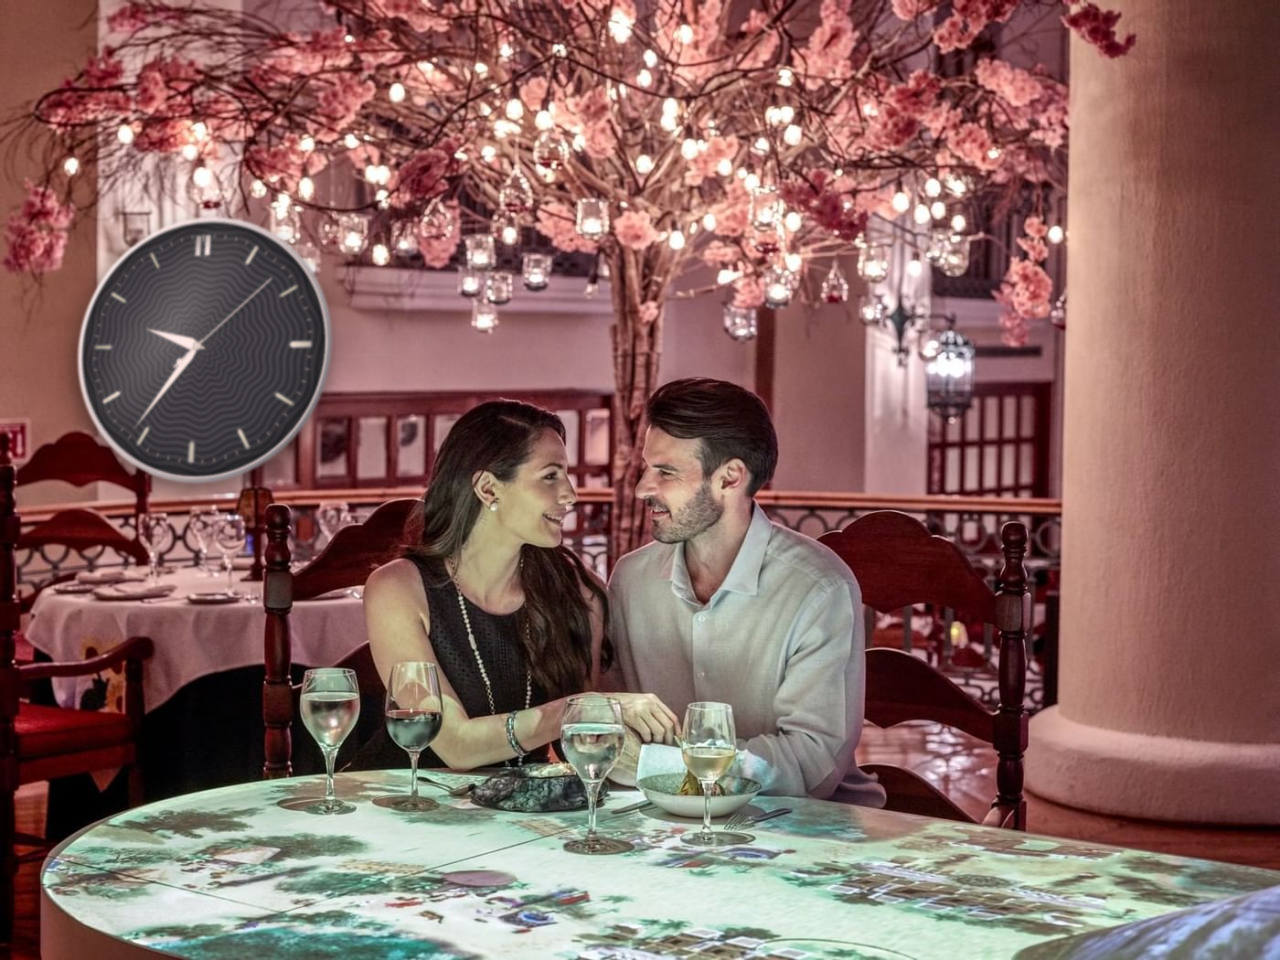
9.36.08
